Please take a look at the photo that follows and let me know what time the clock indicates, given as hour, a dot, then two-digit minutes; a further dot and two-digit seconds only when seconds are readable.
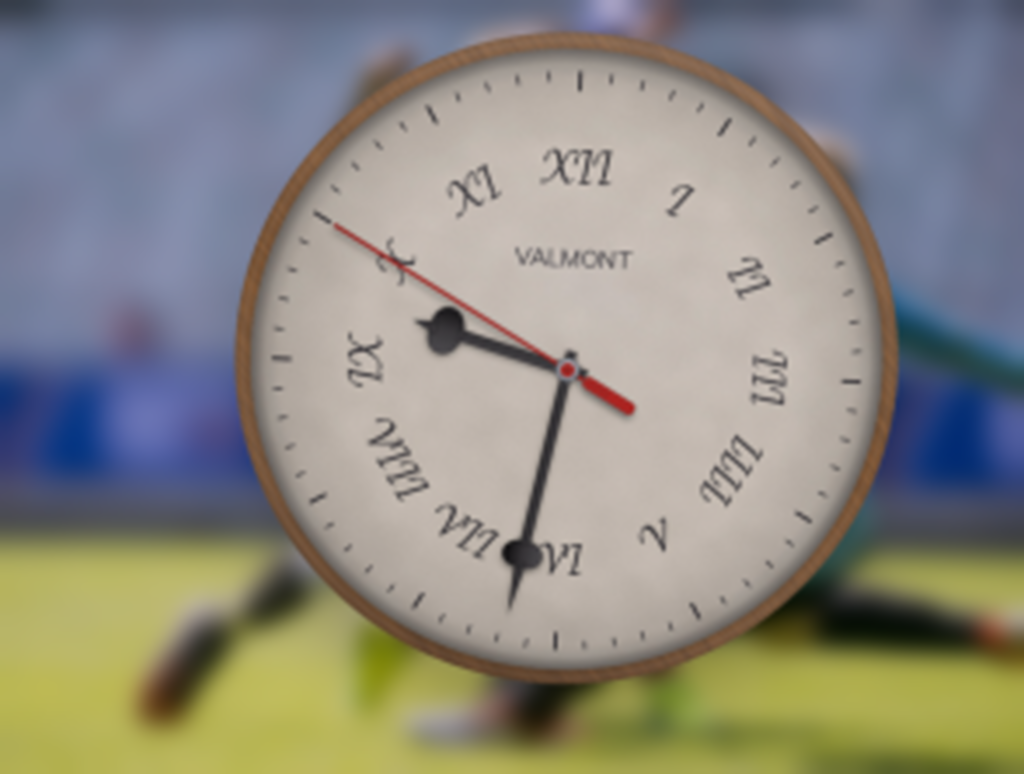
9.31.50
